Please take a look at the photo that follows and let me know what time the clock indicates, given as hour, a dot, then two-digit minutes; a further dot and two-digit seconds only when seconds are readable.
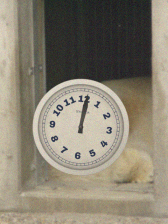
12.01
